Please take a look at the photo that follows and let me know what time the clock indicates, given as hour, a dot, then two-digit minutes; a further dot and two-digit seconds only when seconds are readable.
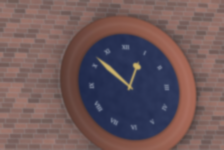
12.52
